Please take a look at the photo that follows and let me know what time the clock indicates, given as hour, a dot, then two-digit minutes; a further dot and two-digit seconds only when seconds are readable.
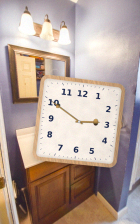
2.50
